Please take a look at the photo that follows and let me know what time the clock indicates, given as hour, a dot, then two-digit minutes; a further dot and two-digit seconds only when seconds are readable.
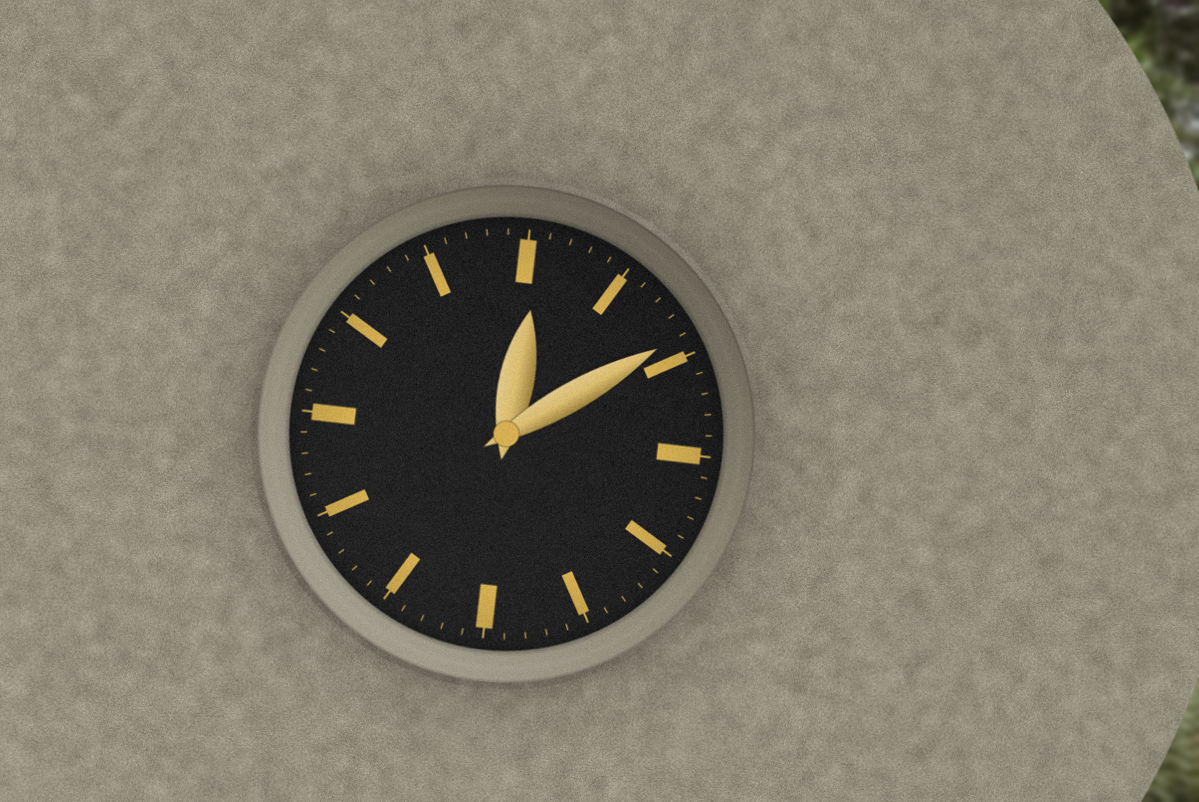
12.09
